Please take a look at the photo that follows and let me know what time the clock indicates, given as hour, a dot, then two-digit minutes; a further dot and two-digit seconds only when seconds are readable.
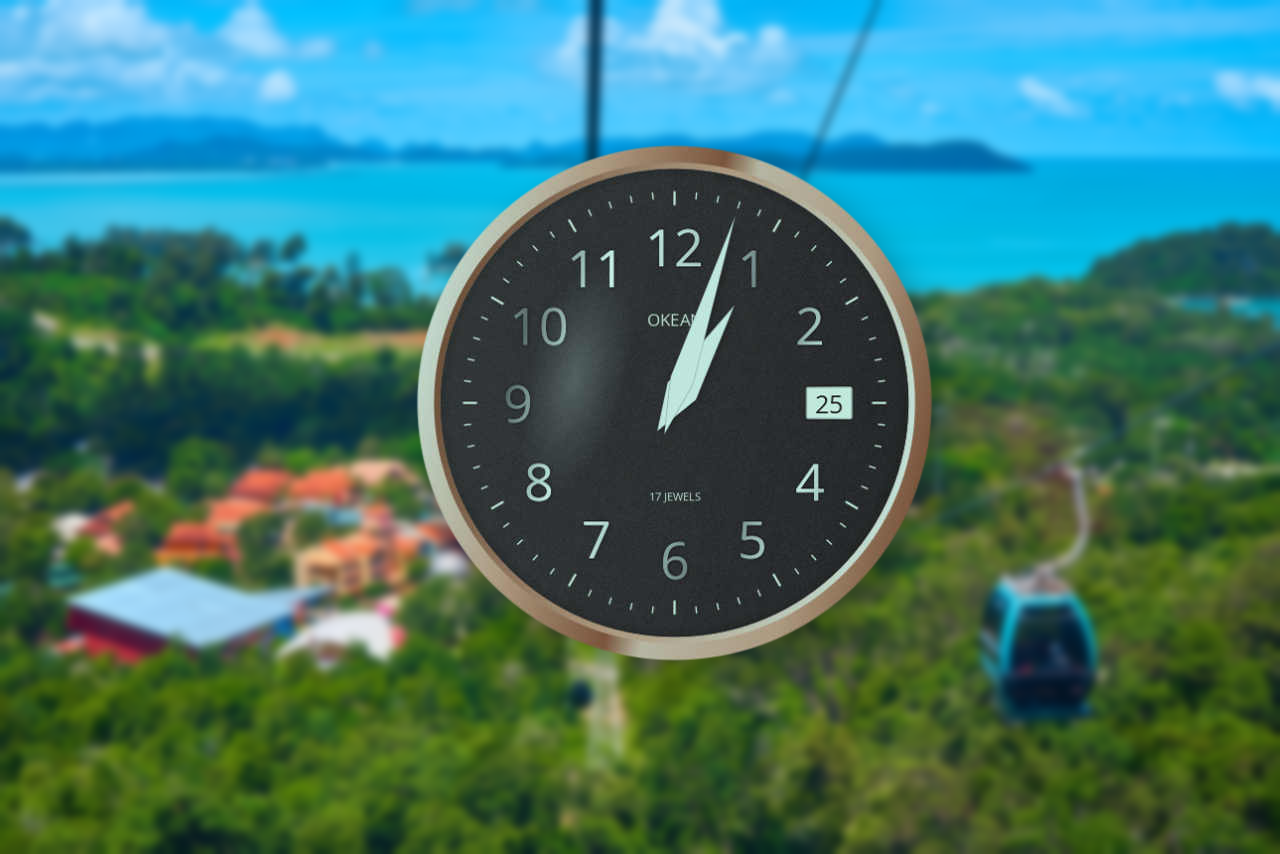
1.03
